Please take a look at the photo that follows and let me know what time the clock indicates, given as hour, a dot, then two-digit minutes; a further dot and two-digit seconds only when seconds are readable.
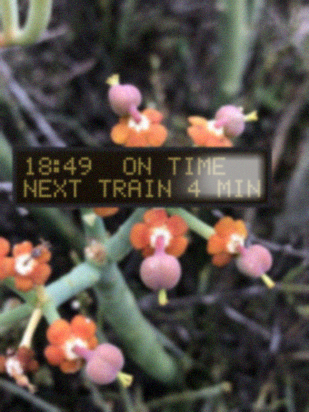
18.49
